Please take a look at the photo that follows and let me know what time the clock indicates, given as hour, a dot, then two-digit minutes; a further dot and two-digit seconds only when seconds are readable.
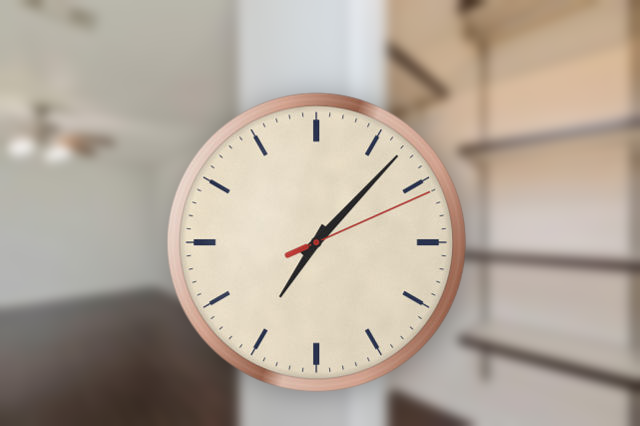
7.07.11
